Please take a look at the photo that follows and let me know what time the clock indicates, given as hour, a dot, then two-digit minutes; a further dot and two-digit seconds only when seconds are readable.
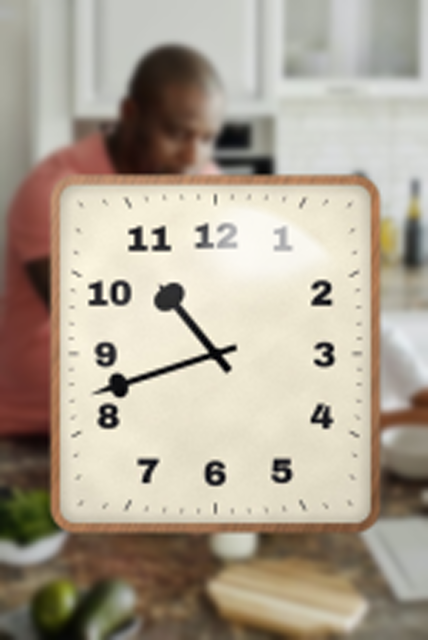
10.42
